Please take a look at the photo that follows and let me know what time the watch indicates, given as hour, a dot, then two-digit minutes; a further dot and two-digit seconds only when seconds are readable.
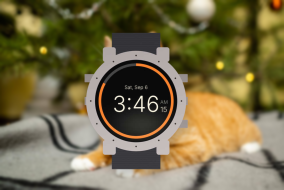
3.46.15
